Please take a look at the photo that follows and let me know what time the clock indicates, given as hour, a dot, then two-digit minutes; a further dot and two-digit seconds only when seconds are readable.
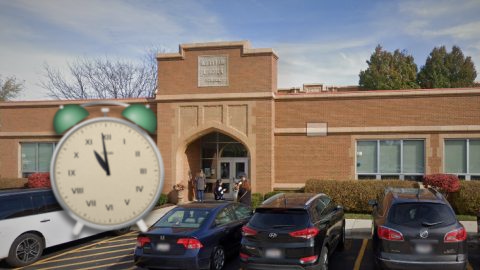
10.59
